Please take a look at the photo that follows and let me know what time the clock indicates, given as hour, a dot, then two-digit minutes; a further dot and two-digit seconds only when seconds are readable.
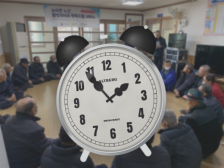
1.54
